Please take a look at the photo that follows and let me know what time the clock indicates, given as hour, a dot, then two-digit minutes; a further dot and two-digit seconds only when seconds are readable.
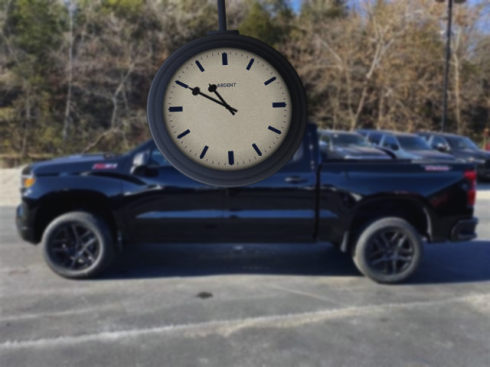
10.50
